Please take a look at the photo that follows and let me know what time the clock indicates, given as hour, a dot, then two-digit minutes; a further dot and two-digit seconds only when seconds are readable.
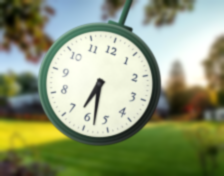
6.28
